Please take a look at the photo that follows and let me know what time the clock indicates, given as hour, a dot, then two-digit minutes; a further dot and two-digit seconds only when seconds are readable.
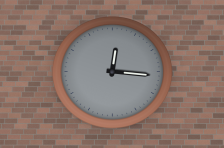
12.16
